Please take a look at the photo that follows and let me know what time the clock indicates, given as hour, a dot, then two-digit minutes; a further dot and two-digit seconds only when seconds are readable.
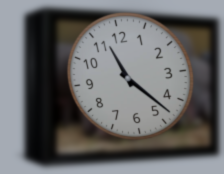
11.23
